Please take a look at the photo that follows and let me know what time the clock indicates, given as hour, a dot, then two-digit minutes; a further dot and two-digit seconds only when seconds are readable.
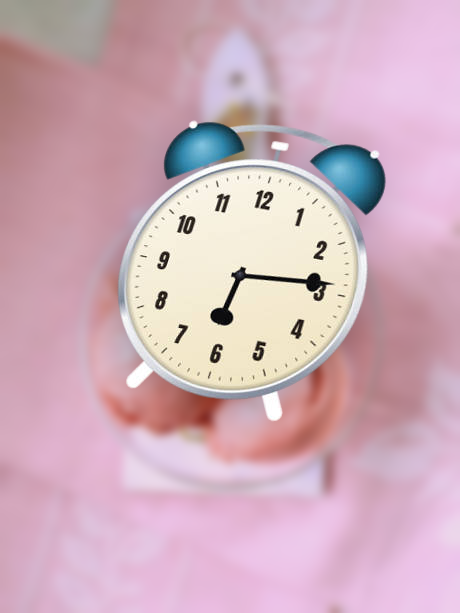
6.14
